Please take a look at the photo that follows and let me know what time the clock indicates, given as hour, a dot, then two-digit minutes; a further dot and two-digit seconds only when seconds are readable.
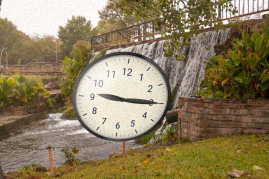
9.15
